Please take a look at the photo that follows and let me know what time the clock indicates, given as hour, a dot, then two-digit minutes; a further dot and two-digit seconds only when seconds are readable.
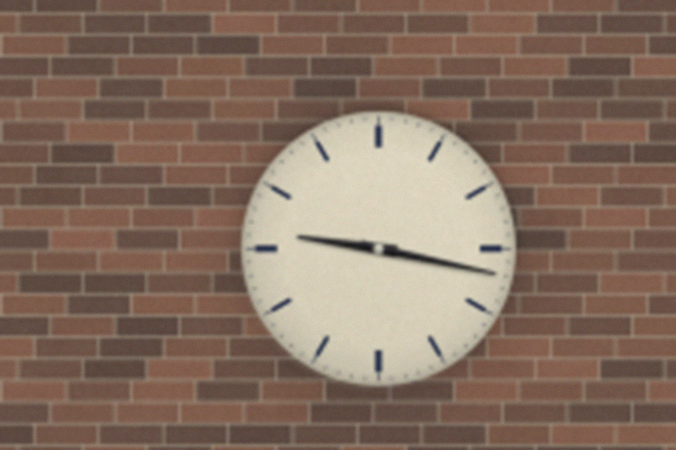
9.17
